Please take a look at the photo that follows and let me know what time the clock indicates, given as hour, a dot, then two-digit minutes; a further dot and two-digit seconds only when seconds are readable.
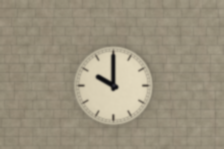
10.00
